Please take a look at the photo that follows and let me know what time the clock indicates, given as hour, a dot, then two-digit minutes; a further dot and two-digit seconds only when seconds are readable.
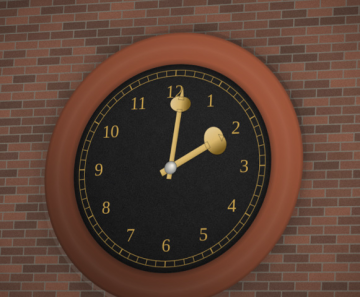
2.01
